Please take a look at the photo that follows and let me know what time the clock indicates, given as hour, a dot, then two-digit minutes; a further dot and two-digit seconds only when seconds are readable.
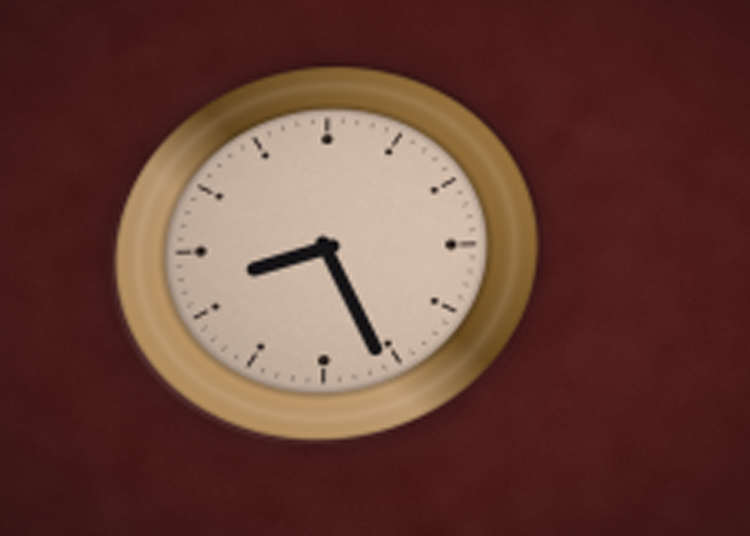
8.26
